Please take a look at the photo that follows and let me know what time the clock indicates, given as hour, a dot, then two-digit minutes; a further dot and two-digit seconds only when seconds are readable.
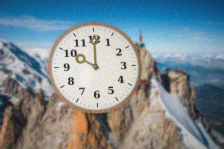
10.00
